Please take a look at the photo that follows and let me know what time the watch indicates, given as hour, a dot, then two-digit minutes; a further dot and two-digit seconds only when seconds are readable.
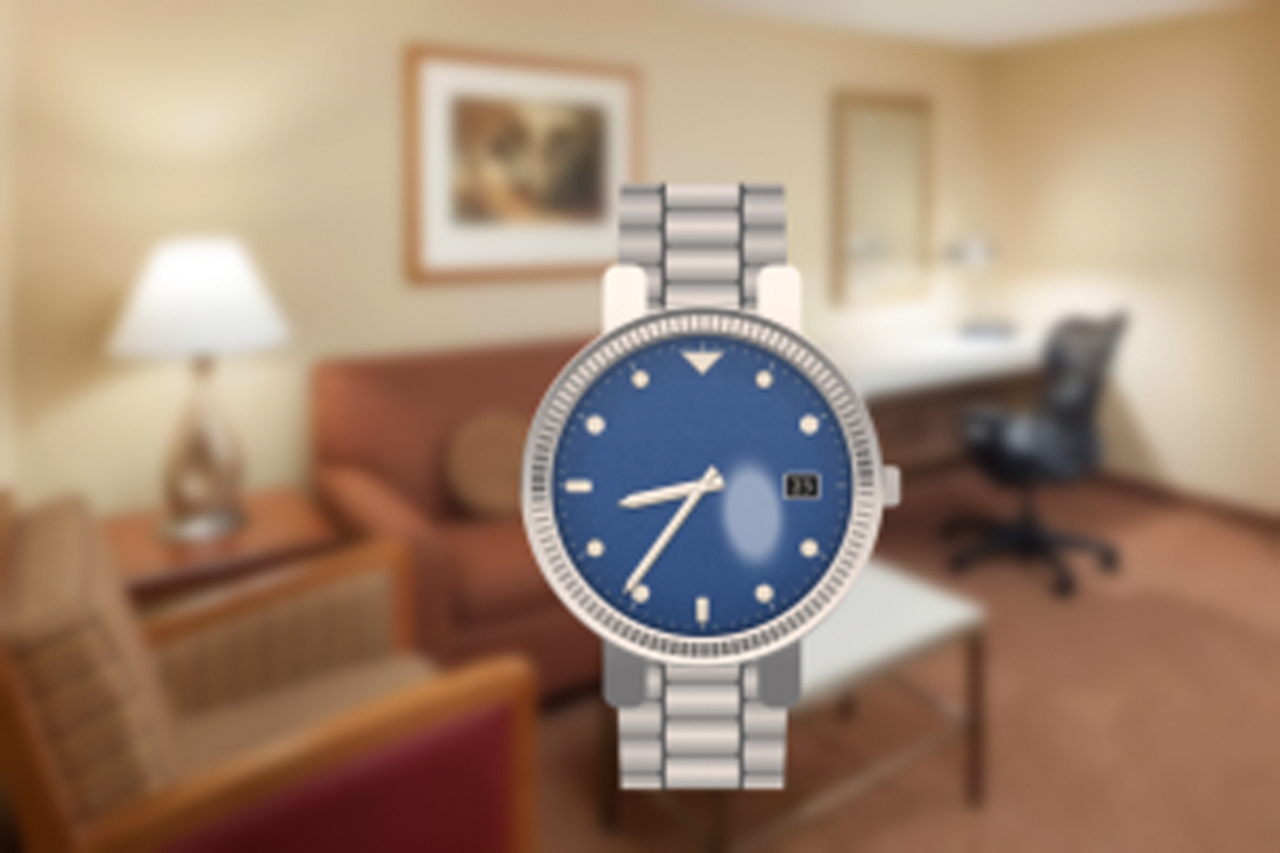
8.36
